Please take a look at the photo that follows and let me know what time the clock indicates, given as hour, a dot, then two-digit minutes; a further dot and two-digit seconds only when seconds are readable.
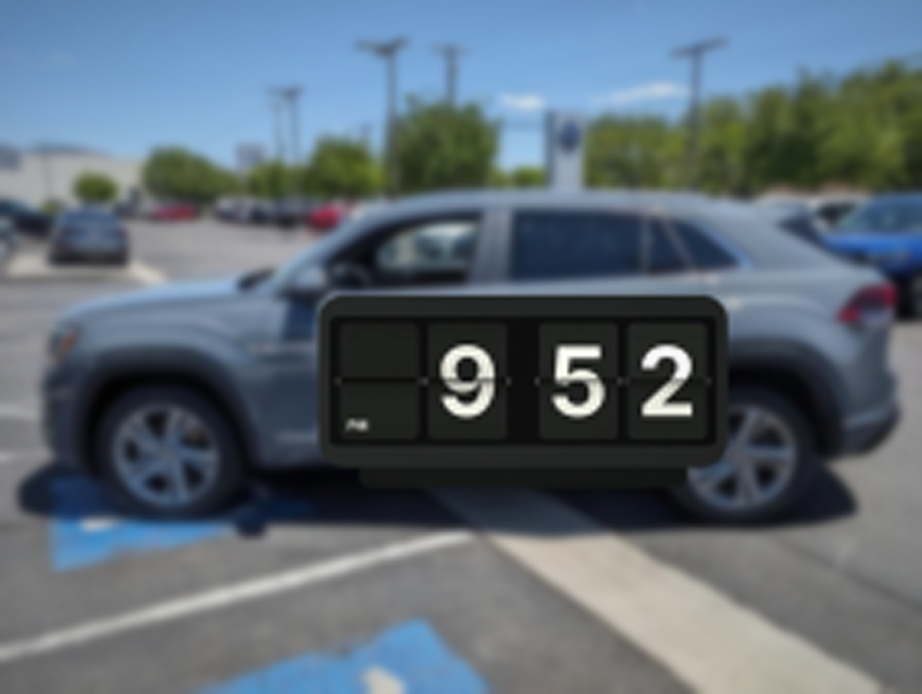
9.52
